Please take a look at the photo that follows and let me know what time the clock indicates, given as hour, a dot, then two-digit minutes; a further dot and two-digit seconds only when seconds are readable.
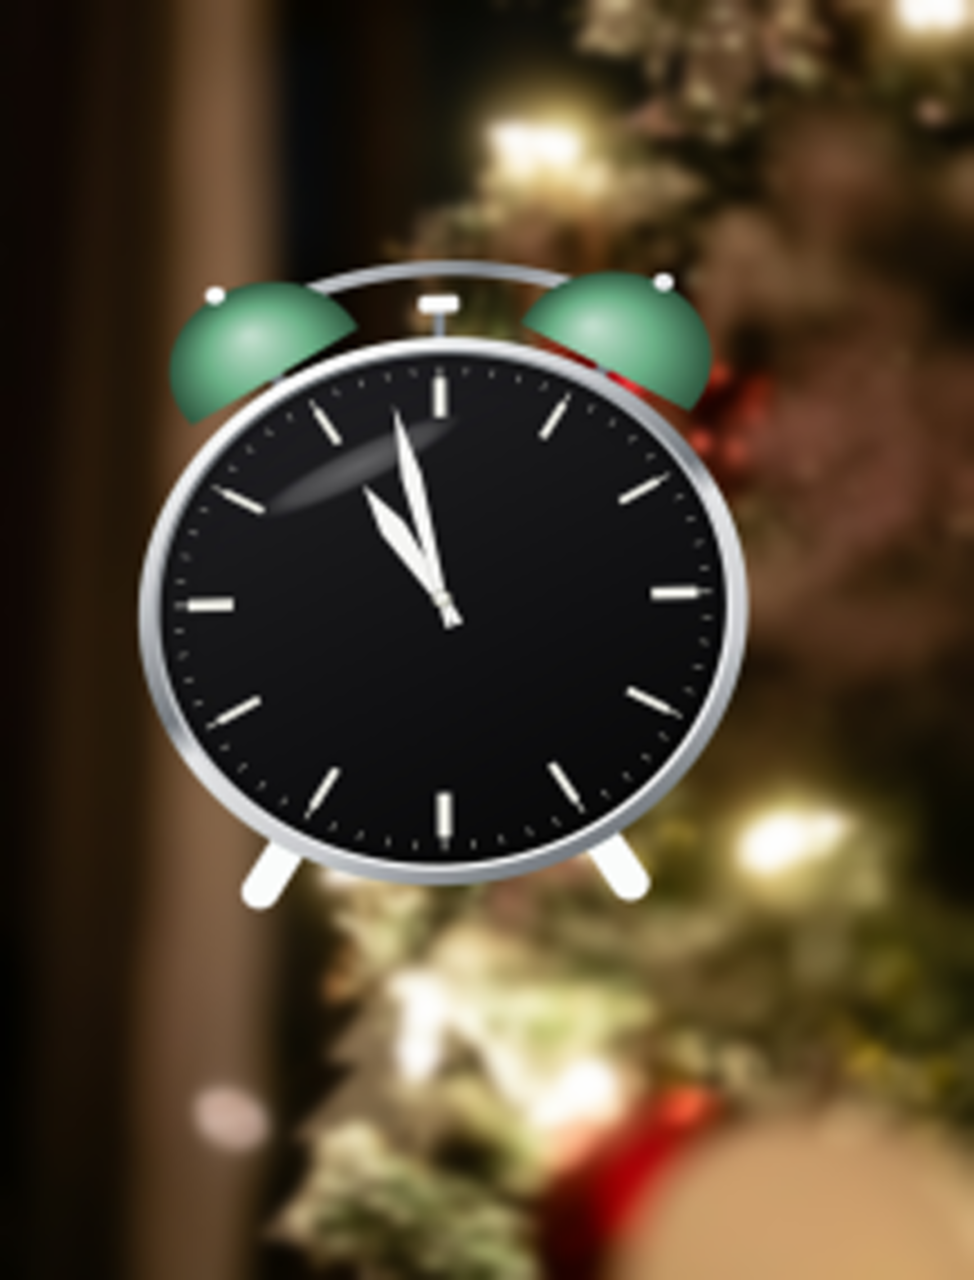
10.58
